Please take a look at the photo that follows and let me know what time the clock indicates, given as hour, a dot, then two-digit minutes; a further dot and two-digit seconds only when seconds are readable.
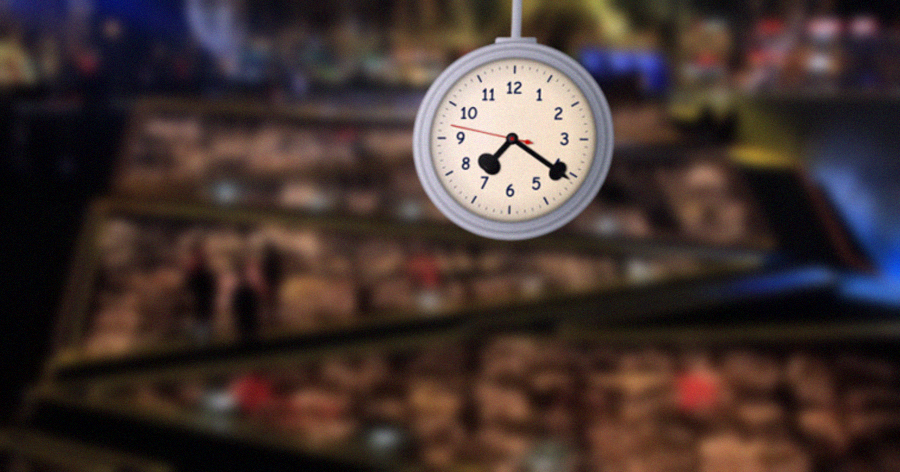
7.20.47
